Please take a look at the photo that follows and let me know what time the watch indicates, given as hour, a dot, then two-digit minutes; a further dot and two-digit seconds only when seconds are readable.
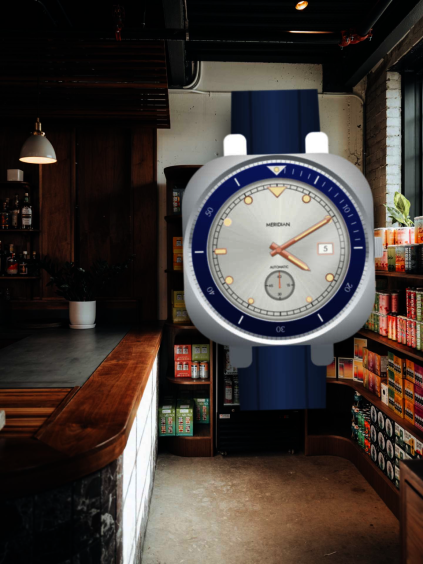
4.10
